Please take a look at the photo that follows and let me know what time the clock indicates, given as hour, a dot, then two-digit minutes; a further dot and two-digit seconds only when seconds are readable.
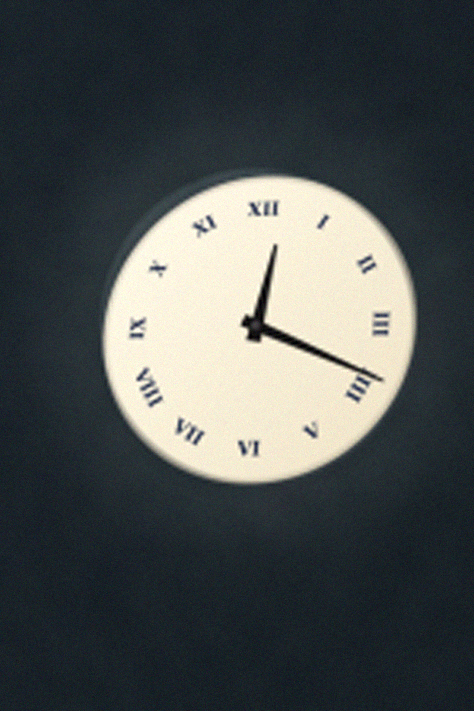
12.19
